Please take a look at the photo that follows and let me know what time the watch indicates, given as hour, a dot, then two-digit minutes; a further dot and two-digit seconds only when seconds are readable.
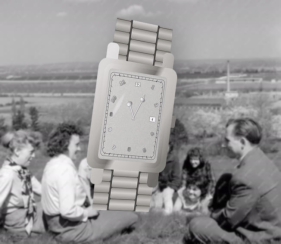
11.04
